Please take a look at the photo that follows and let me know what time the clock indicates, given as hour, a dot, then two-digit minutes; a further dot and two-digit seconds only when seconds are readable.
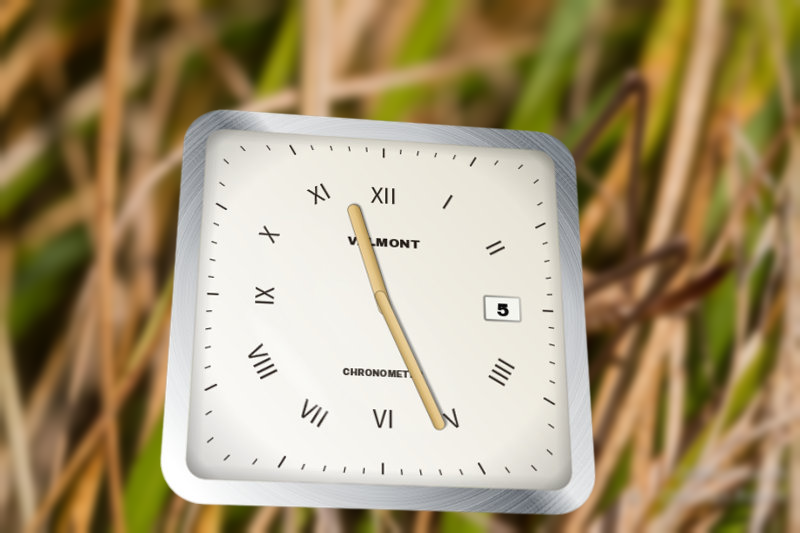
11.26
